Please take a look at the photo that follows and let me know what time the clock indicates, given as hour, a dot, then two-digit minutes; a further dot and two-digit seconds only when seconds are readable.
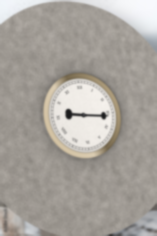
9.16
